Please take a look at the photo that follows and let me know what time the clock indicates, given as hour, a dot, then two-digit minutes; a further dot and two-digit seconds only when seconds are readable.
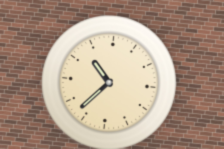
10.37
